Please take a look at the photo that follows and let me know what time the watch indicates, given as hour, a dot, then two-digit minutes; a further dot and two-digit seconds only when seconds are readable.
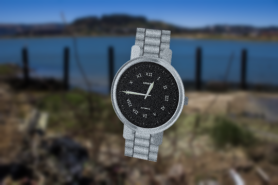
12.45
